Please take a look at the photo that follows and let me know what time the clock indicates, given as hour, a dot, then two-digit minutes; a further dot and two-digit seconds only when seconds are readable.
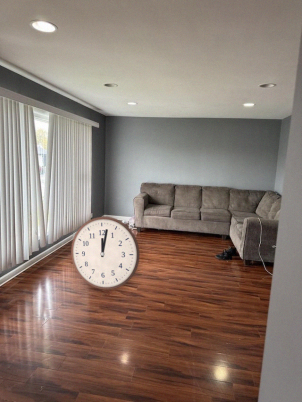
12.02
